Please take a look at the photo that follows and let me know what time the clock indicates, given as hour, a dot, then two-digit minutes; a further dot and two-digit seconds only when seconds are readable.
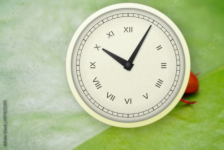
10.05
